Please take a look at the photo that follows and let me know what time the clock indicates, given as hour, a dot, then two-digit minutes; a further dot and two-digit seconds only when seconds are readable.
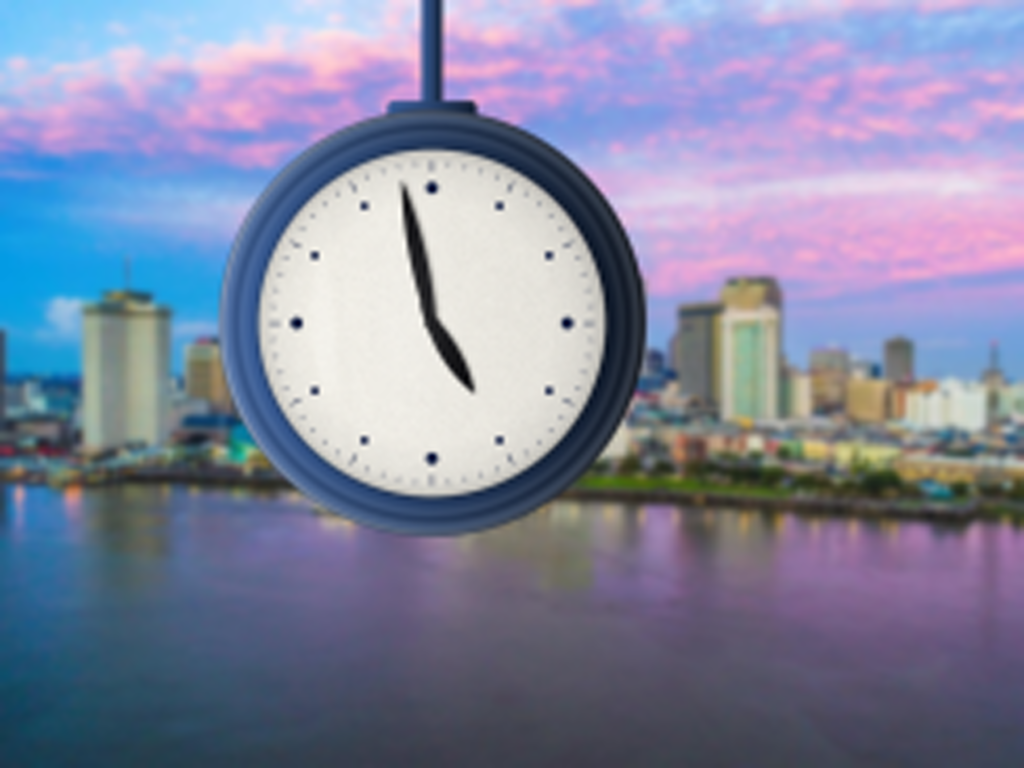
4.58
